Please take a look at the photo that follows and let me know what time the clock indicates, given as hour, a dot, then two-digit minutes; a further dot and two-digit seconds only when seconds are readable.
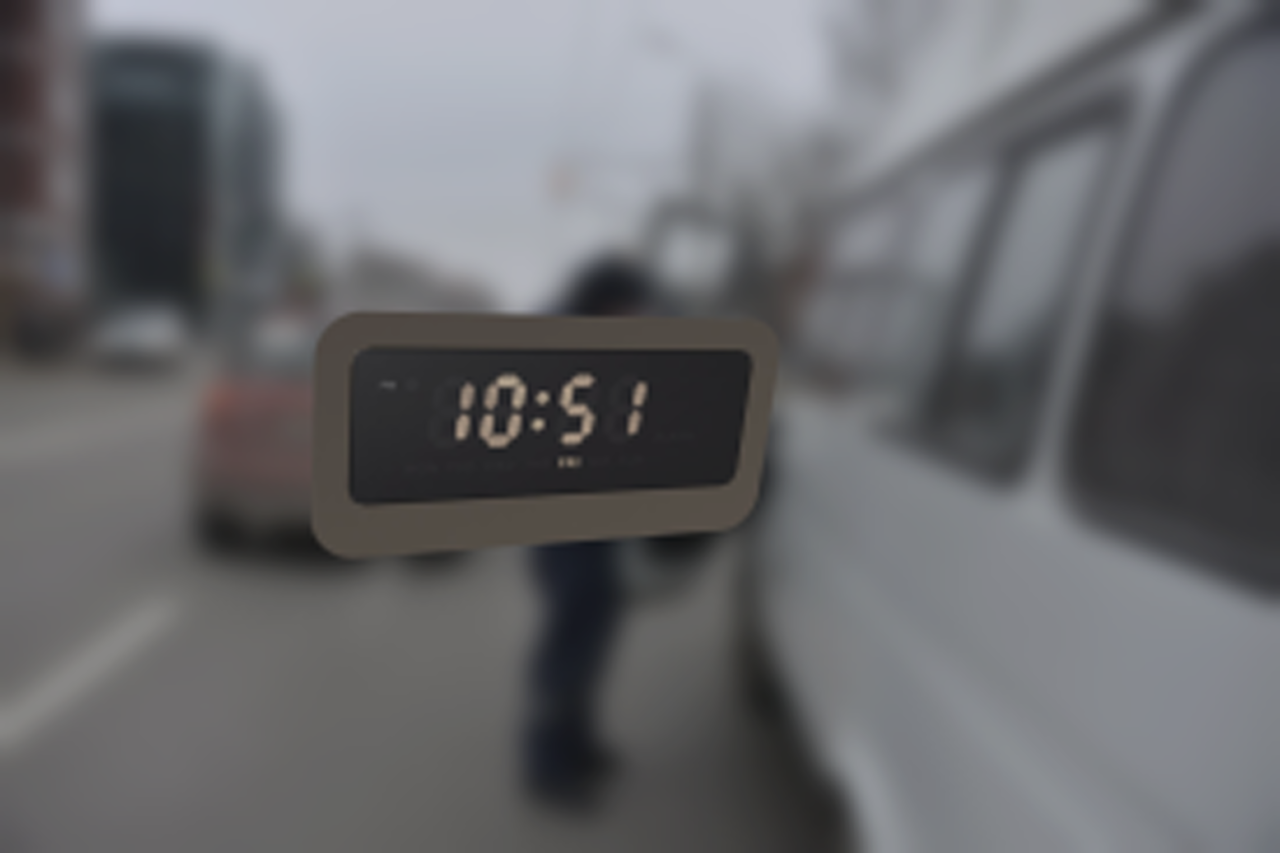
10.51
